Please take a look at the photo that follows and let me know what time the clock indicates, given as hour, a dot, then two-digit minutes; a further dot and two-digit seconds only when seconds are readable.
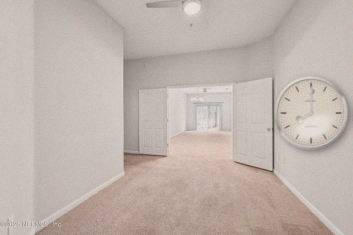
8.00
